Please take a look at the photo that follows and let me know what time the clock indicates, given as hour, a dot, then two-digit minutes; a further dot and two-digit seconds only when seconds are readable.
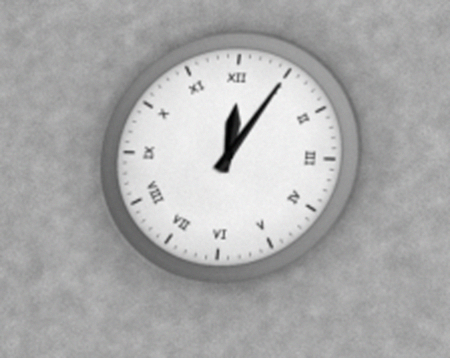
12.05
